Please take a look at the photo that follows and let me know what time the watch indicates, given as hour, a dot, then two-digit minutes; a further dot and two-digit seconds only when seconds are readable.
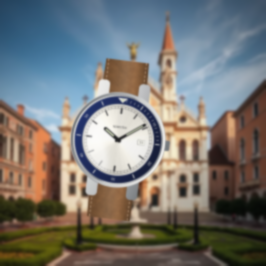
10.09
